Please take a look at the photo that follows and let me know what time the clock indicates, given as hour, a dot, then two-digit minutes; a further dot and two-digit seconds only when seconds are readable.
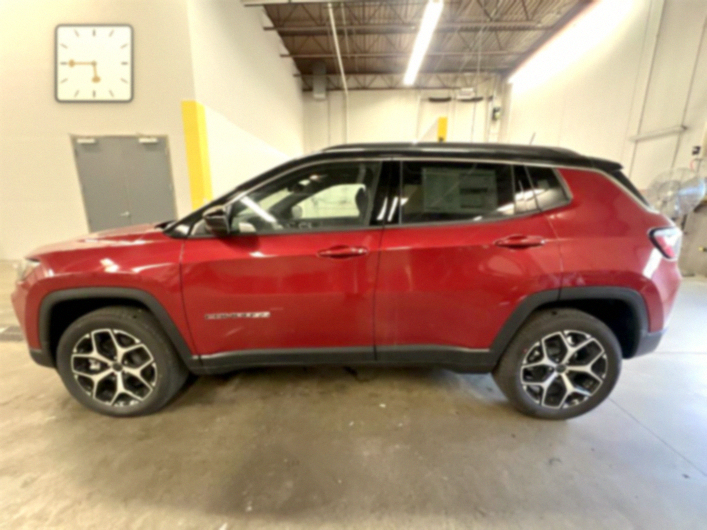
5.45
